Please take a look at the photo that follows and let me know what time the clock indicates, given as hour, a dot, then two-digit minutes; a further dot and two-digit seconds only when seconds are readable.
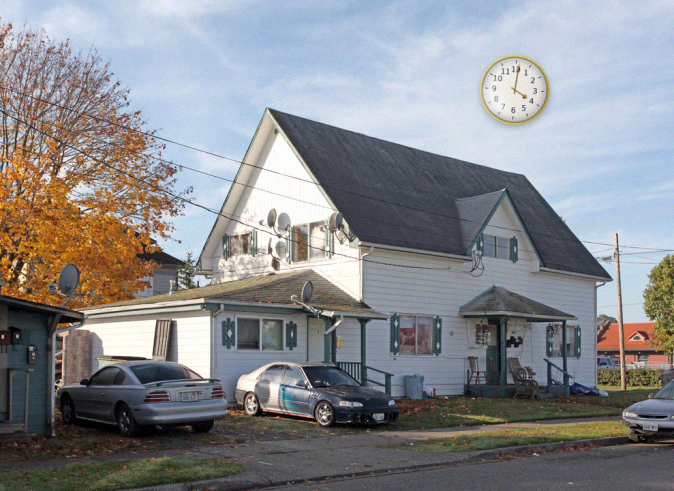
4.01
